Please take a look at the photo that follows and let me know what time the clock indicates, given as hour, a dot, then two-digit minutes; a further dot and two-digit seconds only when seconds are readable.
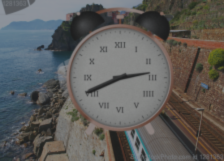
2.41
